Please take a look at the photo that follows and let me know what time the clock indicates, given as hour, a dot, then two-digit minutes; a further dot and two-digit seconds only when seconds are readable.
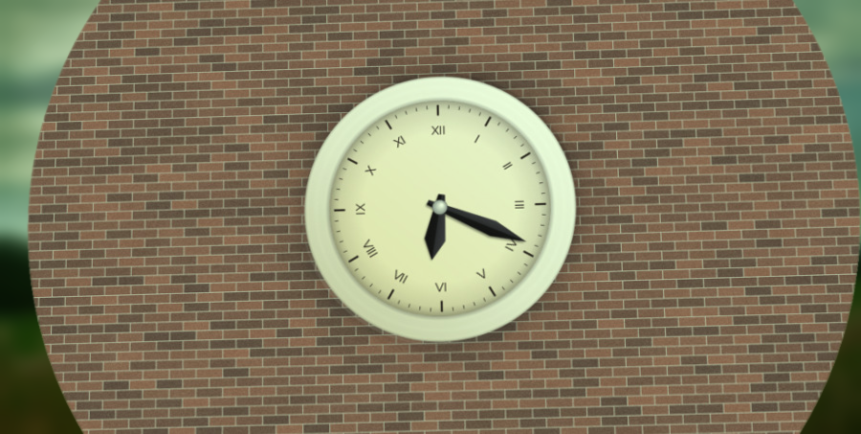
6.19
